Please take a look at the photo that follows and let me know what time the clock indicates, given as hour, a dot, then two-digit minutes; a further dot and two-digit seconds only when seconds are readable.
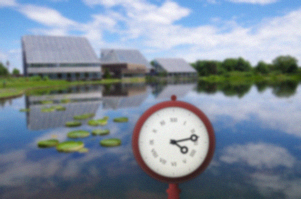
4.13
